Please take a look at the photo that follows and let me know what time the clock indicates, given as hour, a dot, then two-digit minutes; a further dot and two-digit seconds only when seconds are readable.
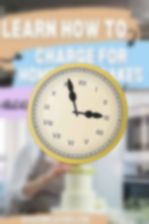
2.56
